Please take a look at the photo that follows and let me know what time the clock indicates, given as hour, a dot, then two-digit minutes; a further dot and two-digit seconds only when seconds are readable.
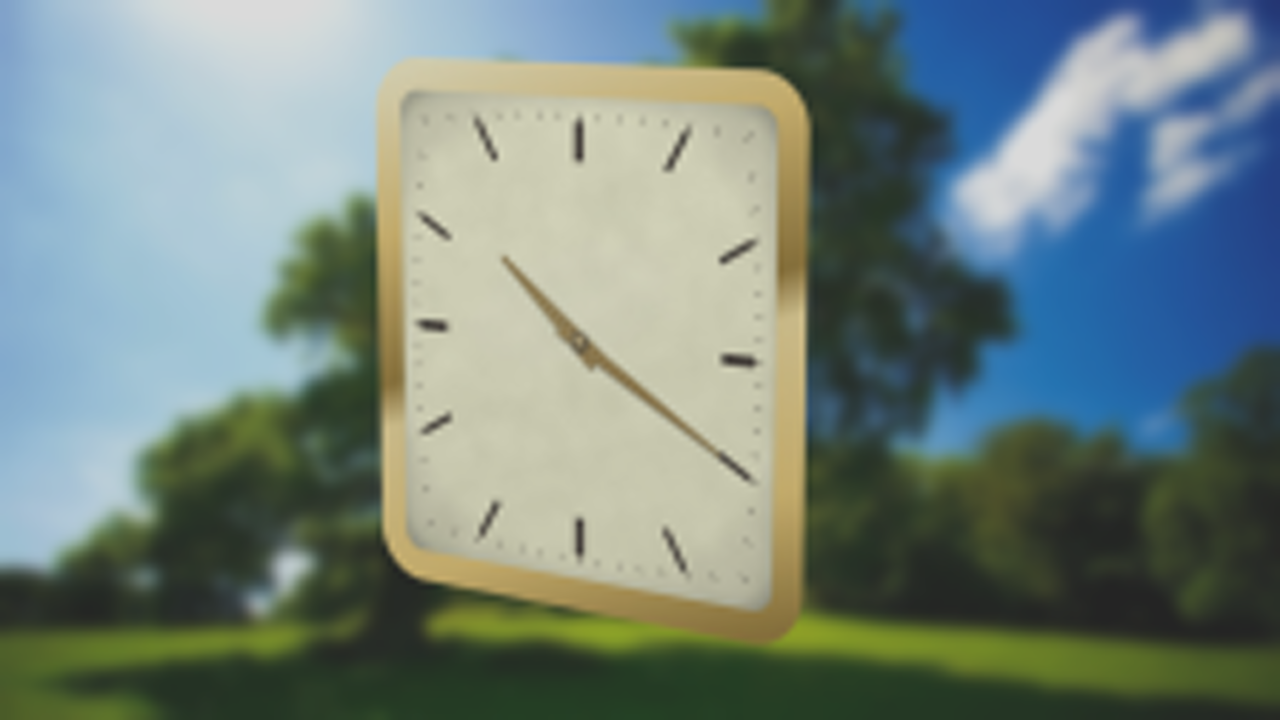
10.20
